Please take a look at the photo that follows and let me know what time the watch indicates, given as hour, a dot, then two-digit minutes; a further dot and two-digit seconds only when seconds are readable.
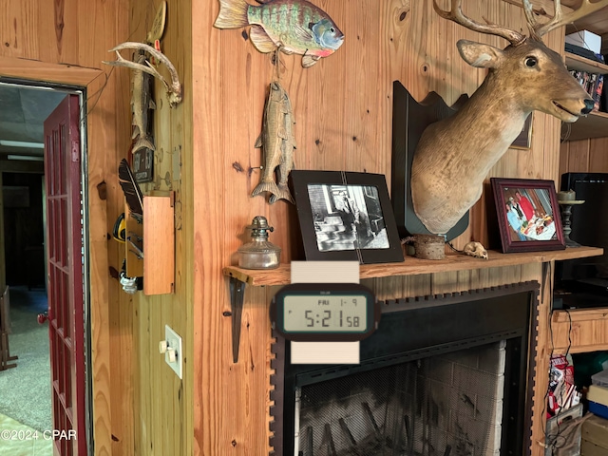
5.21.58
